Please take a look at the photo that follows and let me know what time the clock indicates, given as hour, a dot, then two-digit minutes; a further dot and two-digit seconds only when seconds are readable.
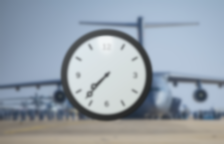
7.37
